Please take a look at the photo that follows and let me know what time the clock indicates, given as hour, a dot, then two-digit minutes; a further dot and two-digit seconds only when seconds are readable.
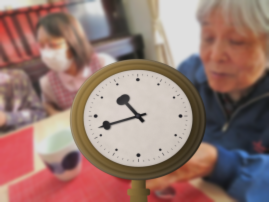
10.42
